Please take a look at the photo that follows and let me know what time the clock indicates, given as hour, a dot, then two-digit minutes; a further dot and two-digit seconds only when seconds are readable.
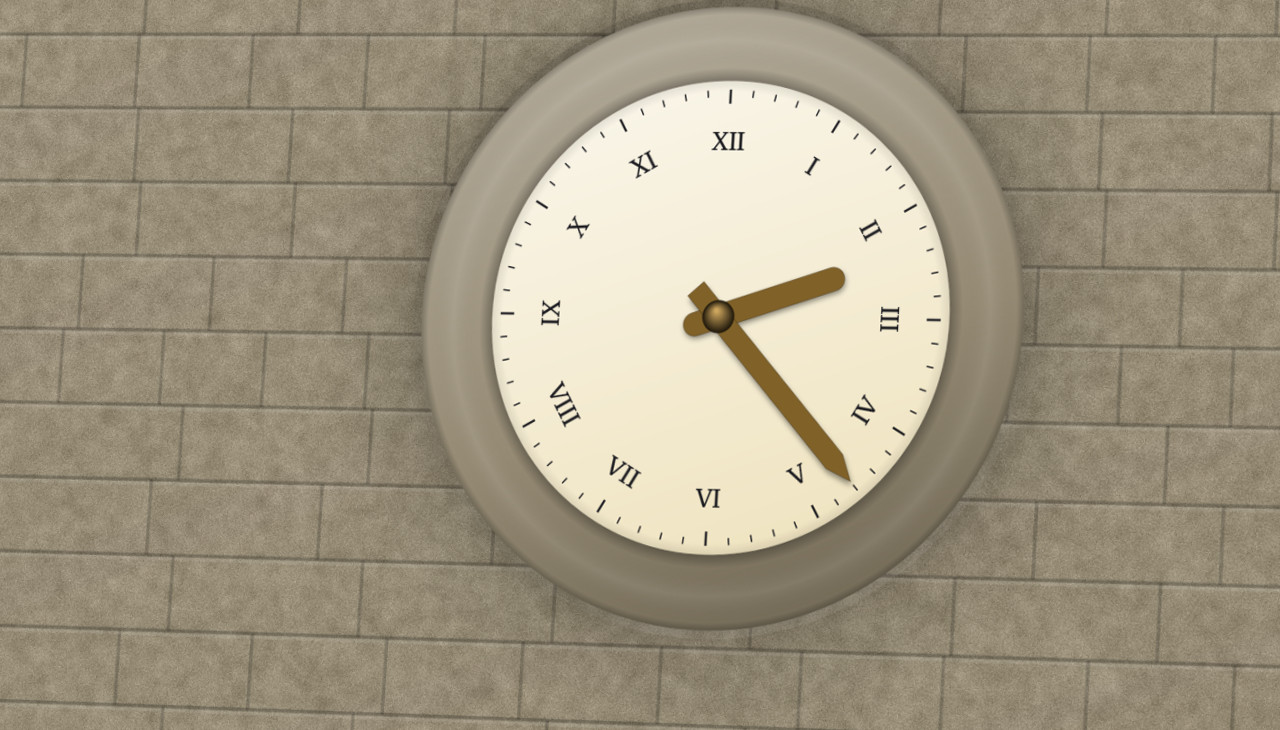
2.23
